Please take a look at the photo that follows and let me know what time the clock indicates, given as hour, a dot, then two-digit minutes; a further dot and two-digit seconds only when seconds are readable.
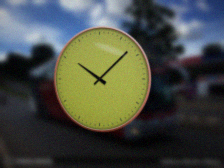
10.08
